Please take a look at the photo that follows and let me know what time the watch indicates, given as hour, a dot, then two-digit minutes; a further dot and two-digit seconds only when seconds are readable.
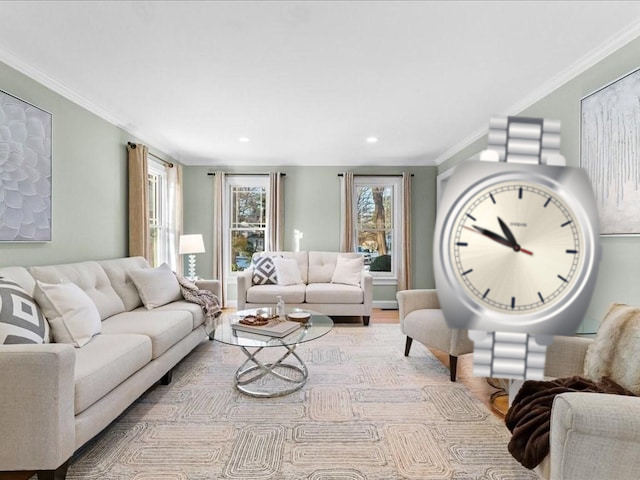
10.48.48
